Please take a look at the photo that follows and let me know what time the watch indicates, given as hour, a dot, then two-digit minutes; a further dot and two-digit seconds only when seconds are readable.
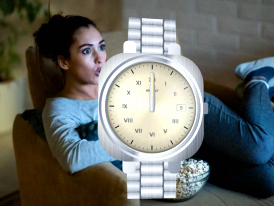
12.00
